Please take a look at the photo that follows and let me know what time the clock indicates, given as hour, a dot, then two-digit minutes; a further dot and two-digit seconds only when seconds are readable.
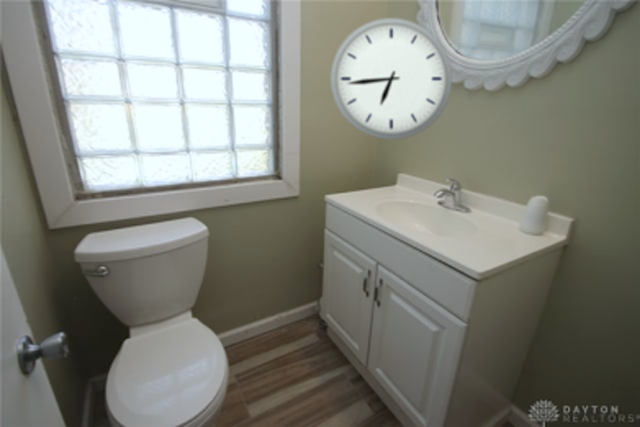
6.44
